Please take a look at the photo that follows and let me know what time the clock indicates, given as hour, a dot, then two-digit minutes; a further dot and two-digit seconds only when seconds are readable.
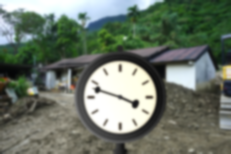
3.48
